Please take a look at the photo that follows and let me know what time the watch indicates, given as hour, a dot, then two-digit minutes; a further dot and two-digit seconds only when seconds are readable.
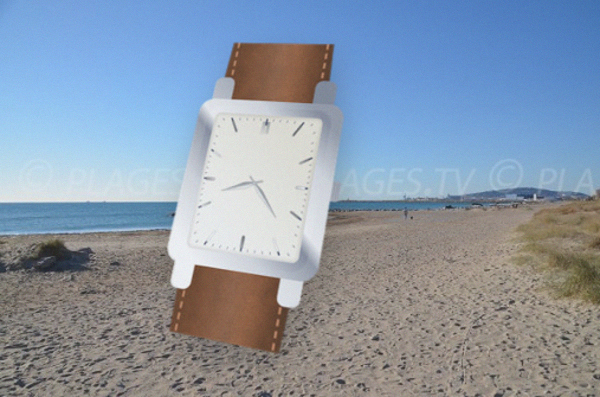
8.23
